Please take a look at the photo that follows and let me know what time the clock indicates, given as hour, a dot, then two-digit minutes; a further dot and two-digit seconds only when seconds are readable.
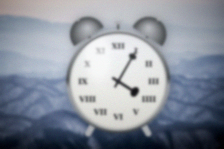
4.05
